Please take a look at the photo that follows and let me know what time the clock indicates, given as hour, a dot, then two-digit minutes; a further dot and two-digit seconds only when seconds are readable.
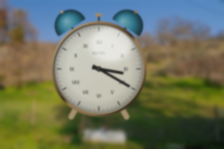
3.20
